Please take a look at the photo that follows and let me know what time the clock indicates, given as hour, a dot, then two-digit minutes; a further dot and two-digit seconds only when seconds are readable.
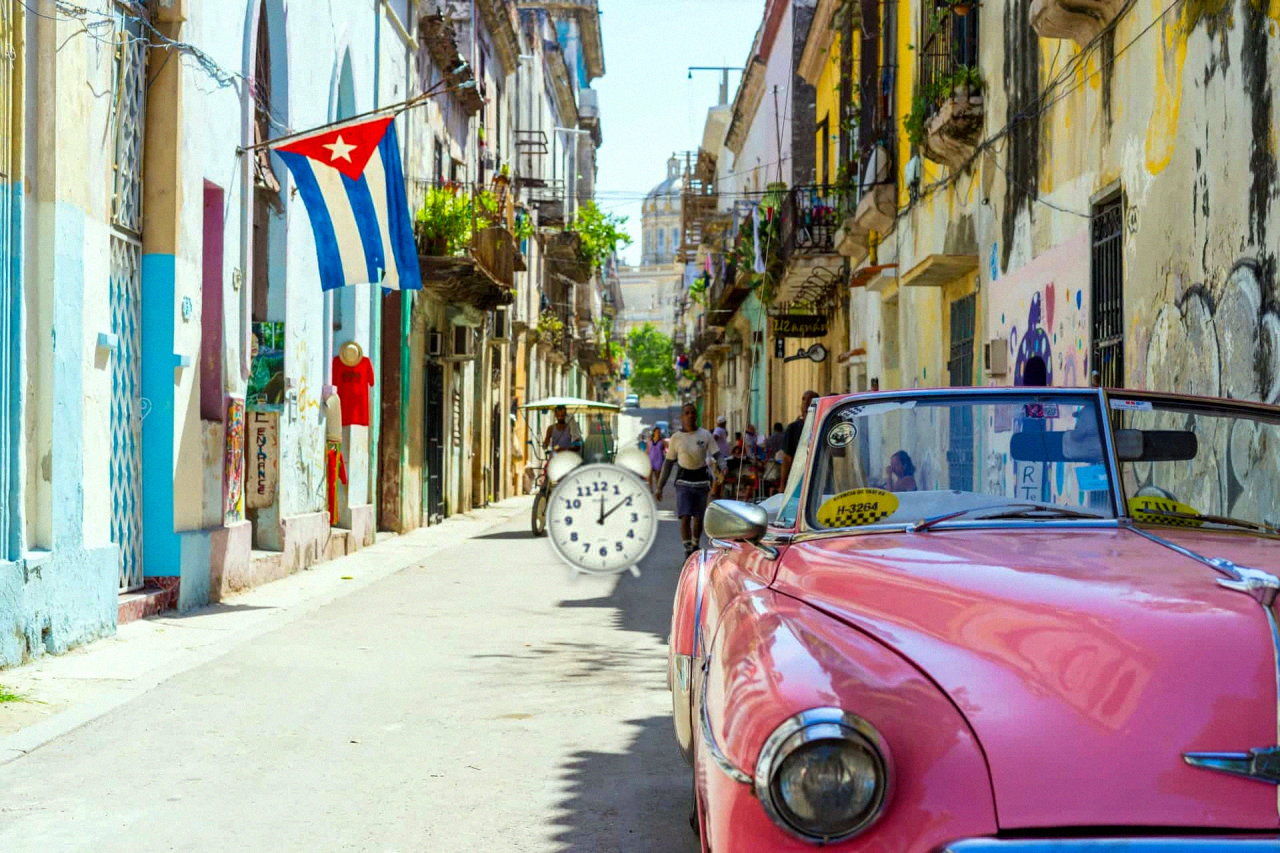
12.09
